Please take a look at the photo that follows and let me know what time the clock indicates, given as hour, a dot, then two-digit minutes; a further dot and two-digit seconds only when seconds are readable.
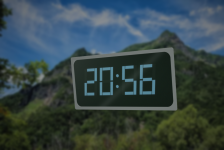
20.56
